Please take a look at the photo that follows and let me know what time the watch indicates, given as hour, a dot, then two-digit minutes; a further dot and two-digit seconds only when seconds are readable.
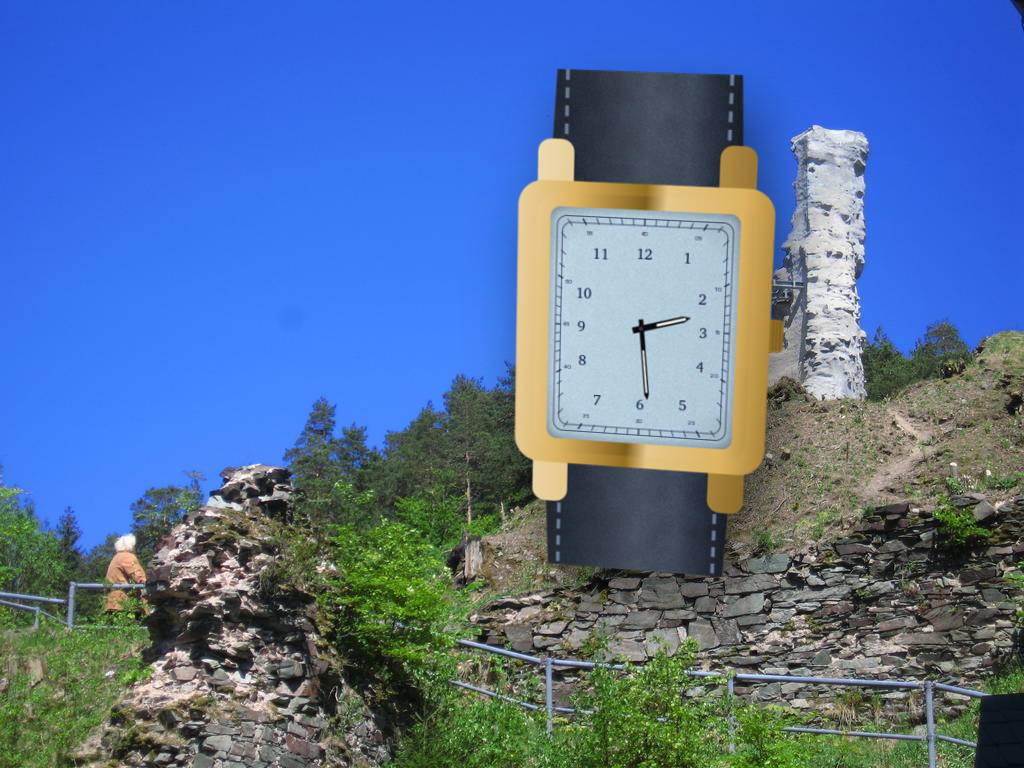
2.29
